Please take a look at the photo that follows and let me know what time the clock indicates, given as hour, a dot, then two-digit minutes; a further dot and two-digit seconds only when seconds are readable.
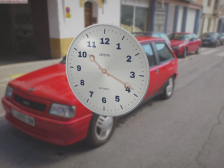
10.19
